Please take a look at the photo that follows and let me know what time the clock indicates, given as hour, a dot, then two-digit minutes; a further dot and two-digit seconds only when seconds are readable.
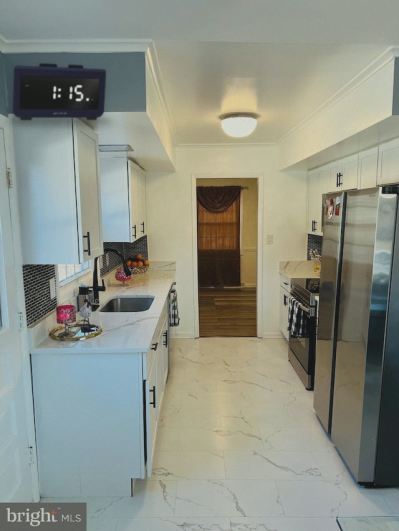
1.15
